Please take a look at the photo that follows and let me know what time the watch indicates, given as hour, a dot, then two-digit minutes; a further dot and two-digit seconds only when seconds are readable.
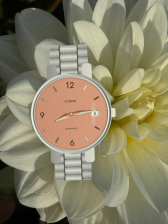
8.14
